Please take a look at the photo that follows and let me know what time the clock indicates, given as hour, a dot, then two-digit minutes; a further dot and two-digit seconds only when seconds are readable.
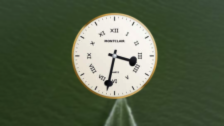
3.32
